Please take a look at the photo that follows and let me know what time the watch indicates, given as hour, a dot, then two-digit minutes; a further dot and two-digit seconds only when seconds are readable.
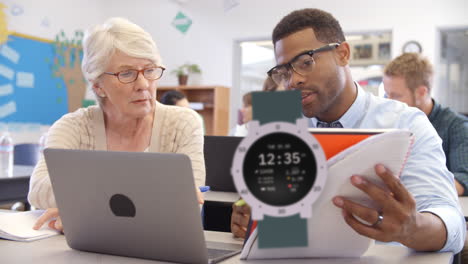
12.35
